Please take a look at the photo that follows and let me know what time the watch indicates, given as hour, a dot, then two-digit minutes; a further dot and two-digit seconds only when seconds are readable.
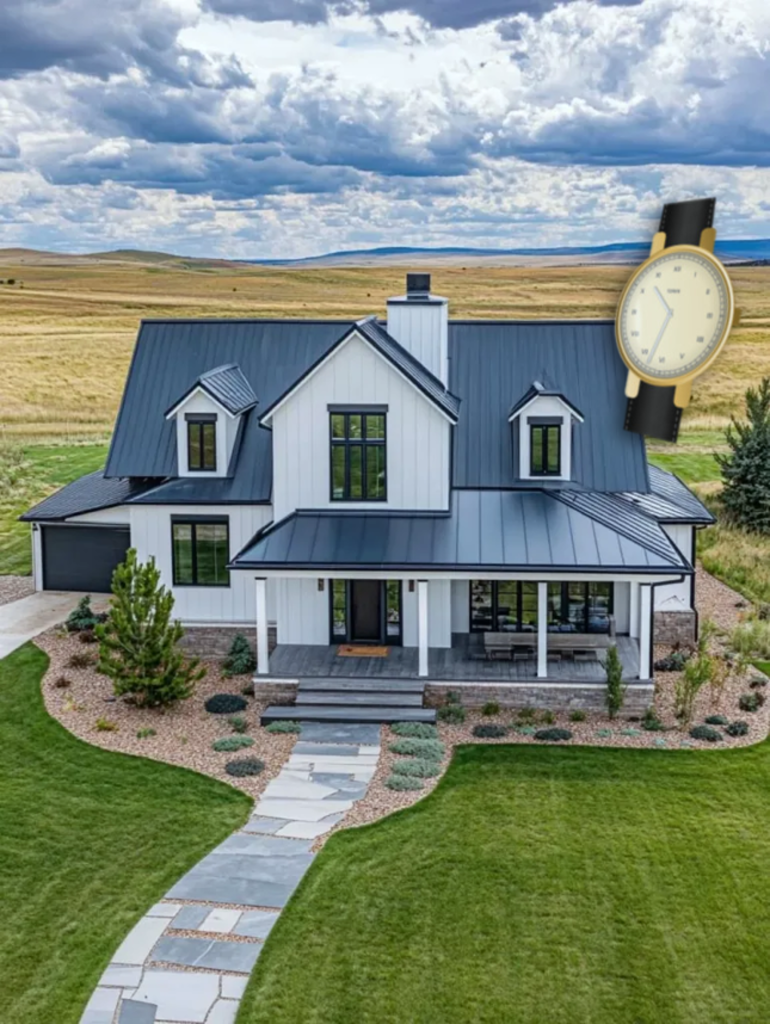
10.33
